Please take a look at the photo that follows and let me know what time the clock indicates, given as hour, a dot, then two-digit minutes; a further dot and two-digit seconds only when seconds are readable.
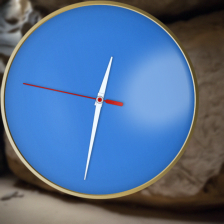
12.31.47
